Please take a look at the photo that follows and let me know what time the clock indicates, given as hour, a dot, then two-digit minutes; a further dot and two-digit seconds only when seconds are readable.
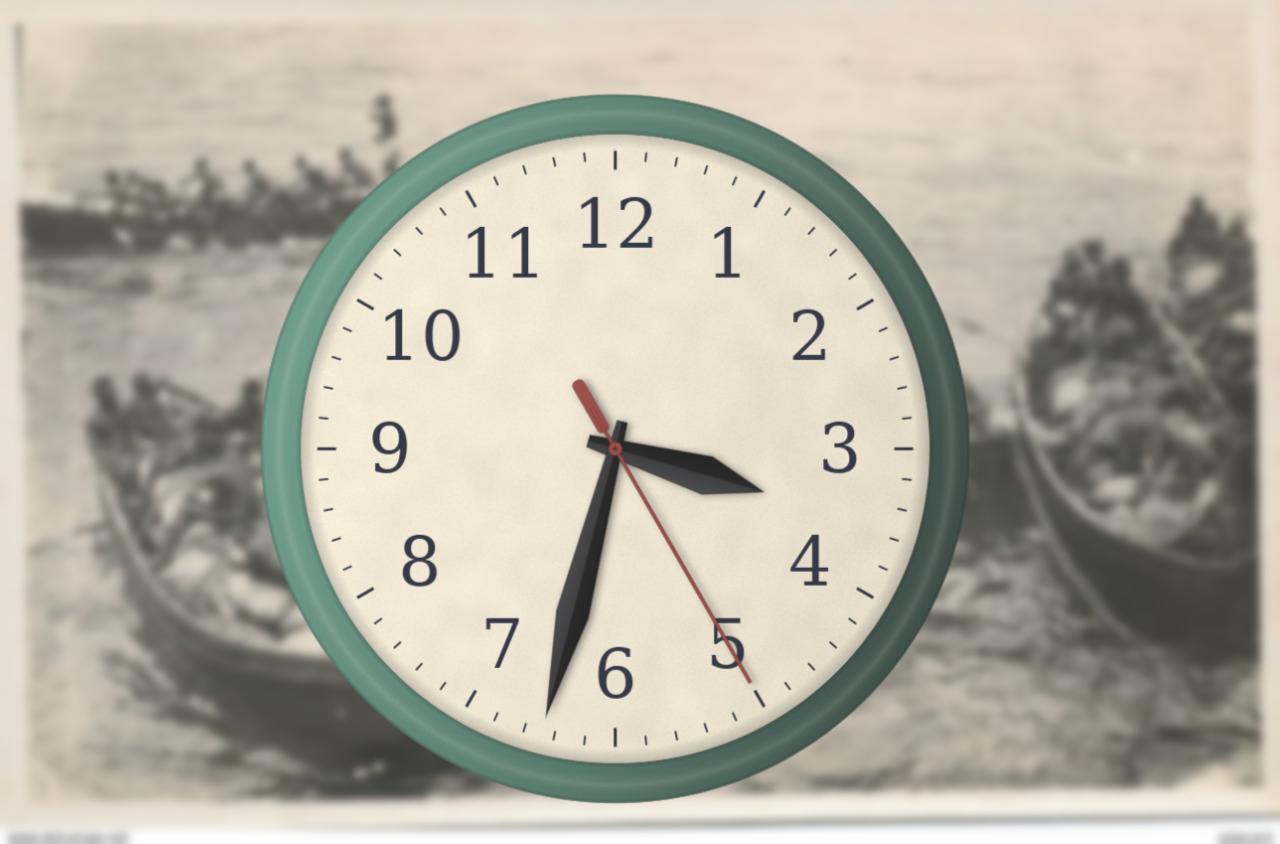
3.32.25
